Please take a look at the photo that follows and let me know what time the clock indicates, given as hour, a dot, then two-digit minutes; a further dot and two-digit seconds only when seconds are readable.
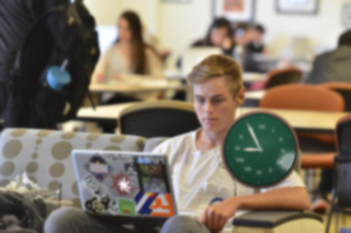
8.55
